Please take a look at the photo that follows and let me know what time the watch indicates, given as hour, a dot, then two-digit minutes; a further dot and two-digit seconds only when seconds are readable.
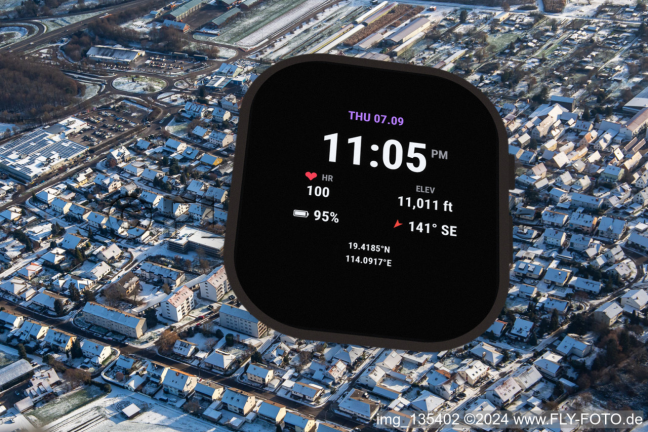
11.05
